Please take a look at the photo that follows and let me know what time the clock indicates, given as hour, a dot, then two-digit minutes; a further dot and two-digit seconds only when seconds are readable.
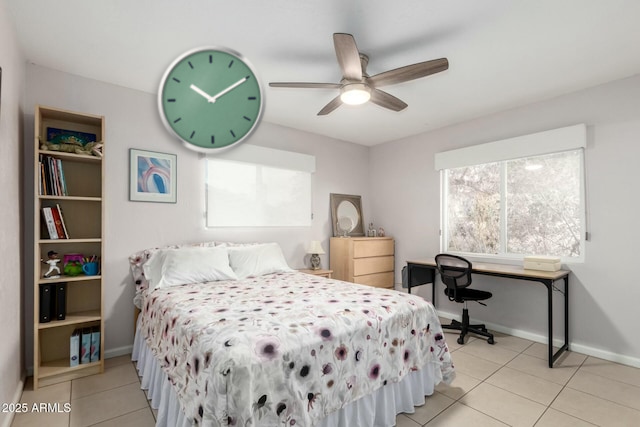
10.10
